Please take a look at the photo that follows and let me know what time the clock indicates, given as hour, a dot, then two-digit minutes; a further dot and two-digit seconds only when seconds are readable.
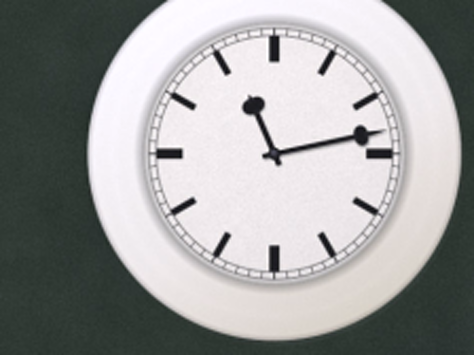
11.13
